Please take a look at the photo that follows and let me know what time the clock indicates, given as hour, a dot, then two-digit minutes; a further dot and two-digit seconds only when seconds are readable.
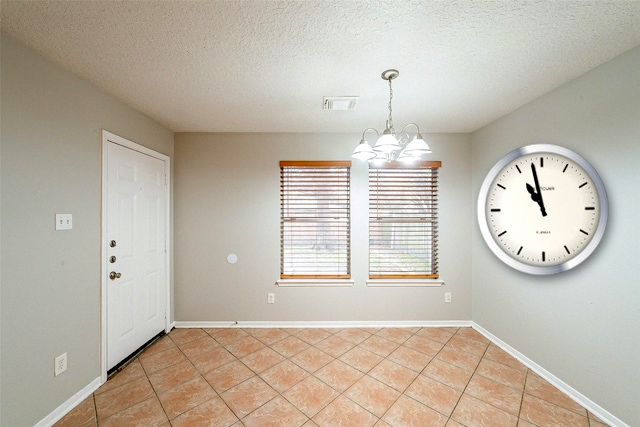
10.58
